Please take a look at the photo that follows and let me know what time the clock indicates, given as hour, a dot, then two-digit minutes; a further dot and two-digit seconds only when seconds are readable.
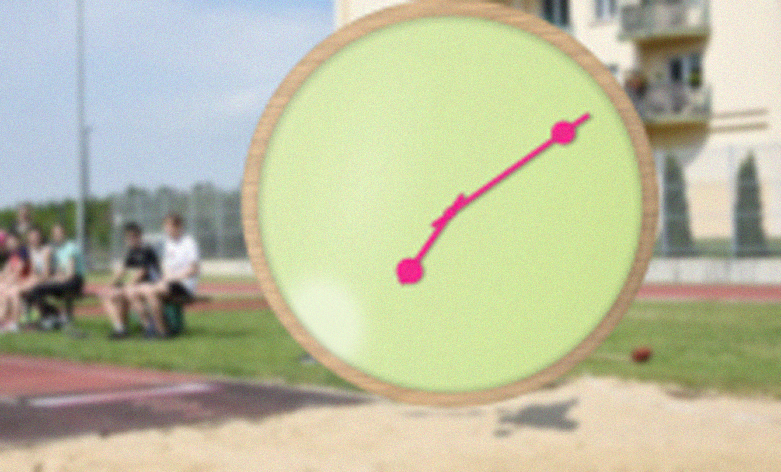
7.09
